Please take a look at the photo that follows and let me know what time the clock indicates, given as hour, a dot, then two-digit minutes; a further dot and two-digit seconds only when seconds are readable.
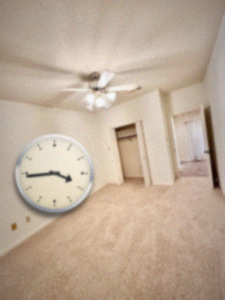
3.44
